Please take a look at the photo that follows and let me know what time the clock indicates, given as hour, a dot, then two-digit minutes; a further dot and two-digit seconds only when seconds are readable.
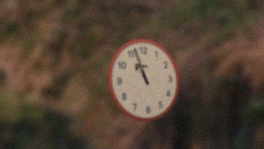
10.57
